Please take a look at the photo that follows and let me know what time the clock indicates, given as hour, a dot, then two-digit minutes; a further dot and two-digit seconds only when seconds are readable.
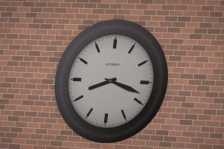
8.18
